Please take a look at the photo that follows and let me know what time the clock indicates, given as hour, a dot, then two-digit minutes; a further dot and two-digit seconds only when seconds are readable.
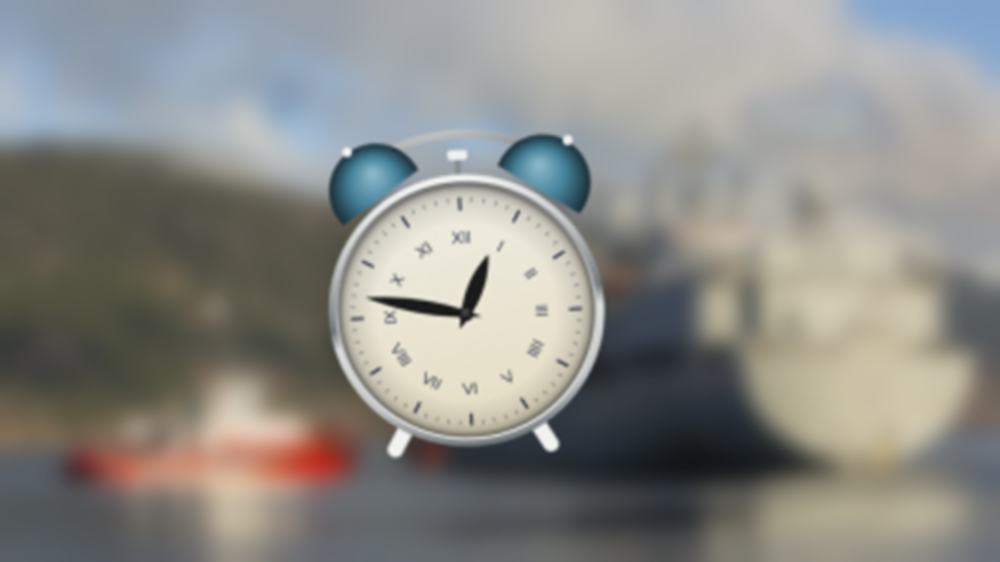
12.47
